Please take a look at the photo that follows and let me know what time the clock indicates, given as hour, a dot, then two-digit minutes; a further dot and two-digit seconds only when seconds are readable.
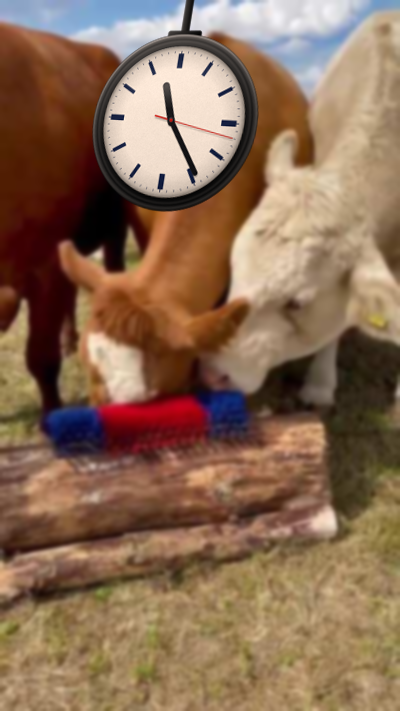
11.24.17
